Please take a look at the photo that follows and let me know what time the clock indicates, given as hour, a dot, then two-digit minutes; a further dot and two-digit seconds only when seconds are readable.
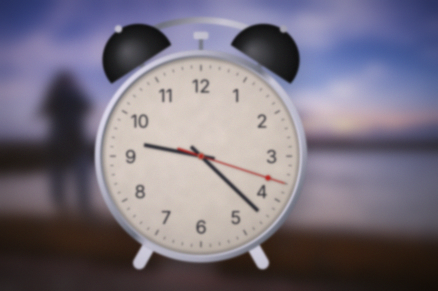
9.22.18
